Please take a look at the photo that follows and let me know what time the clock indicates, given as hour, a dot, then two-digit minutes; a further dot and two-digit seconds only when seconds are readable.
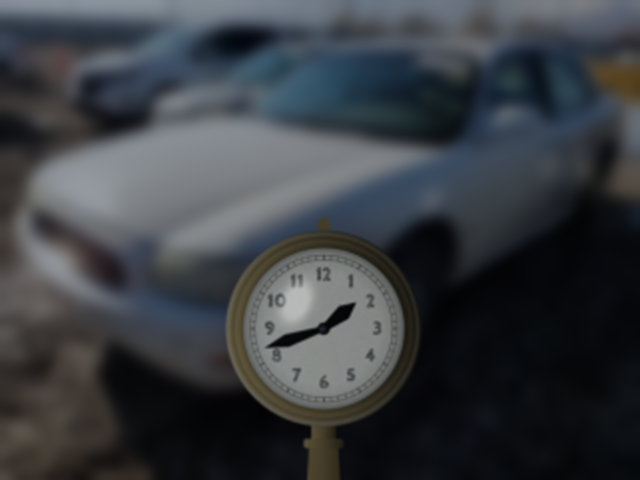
1.42
